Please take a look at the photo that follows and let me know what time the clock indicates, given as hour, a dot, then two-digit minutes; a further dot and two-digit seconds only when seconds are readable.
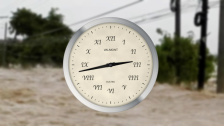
2.43
